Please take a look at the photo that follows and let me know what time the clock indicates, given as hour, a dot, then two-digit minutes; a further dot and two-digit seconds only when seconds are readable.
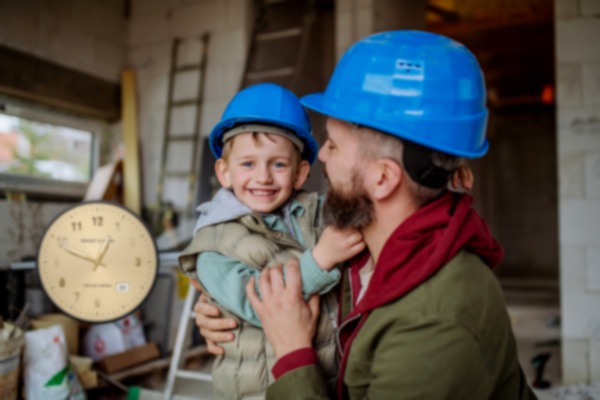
12.49
